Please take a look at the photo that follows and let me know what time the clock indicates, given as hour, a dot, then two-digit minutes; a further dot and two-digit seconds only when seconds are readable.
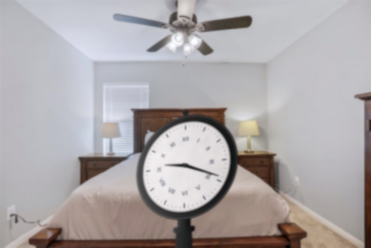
9.19
